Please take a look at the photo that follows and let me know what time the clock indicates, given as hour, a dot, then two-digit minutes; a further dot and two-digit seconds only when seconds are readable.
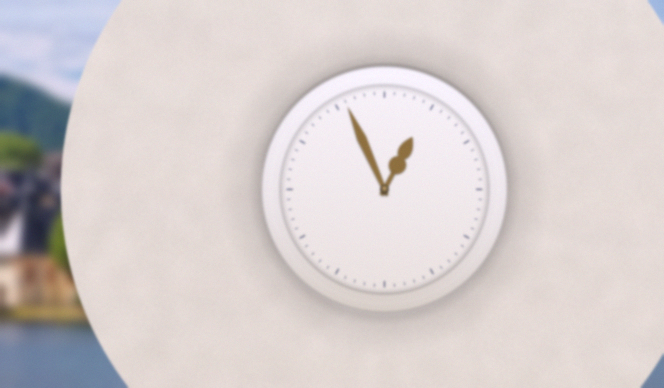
12.56
